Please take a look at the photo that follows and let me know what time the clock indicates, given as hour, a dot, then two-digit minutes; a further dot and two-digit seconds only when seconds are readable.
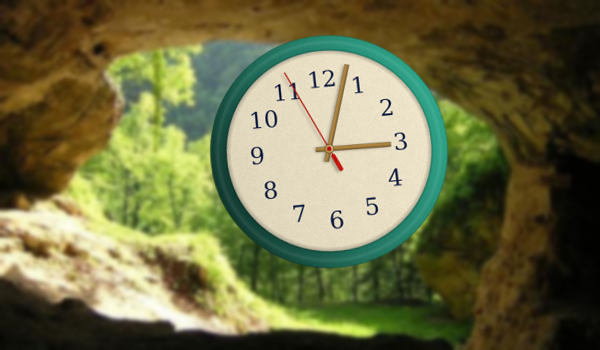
3.02.56
